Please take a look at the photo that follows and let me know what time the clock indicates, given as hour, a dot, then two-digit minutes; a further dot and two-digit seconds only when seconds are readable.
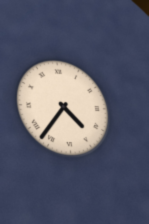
4.37
